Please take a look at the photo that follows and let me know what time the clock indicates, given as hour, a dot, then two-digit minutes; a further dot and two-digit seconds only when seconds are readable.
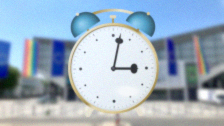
3.02
